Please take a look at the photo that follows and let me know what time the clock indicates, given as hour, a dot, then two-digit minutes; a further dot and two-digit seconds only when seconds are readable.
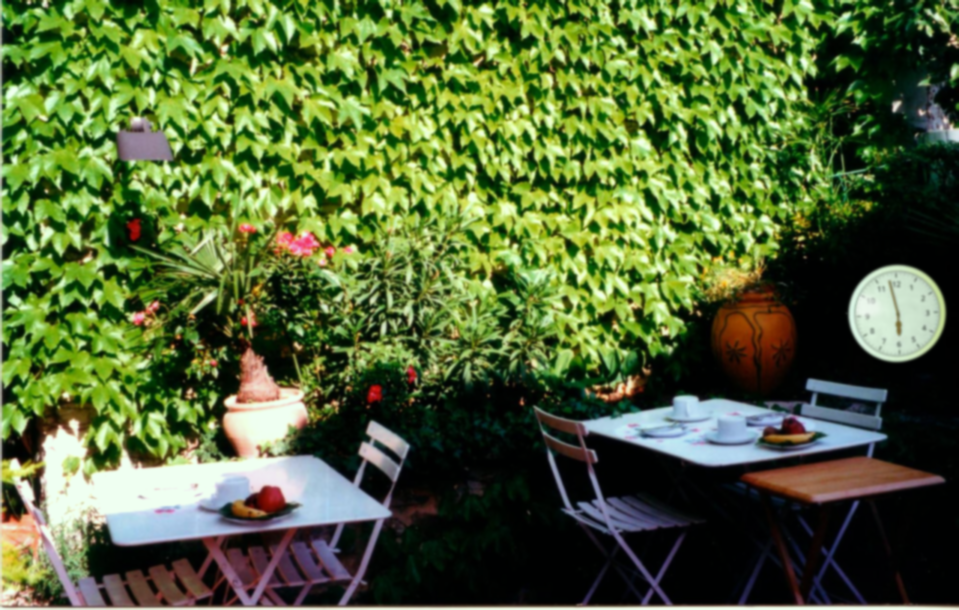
5.58
